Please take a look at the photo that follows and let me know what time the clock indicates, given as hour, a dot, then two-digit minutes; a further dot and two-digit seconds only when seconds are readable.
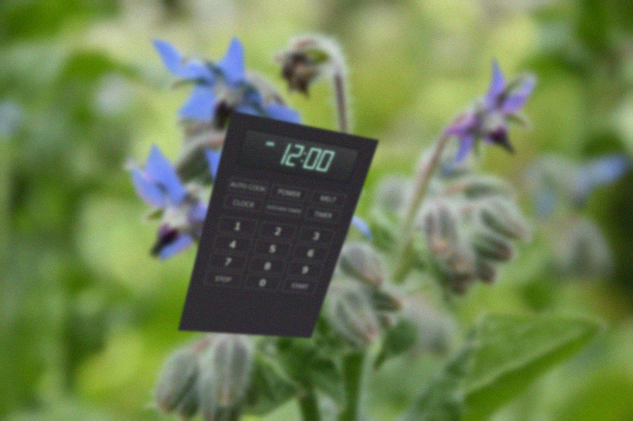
12.00
